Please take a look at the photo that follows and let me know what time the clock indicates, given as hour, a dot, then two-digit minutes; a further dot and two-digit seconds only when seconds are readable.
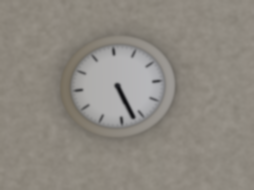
5.27
